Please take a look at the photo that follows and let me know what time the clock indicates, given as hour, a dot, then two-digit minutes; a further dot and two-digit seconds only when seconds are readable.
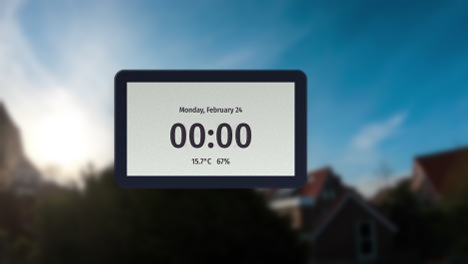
0.00
